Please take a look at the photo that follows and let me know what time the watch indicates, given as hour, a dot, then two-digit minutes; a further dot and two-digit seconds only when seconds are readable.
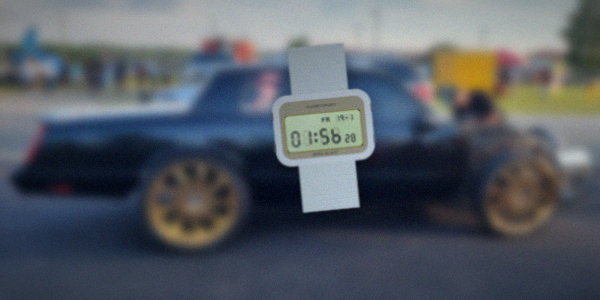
1.56
